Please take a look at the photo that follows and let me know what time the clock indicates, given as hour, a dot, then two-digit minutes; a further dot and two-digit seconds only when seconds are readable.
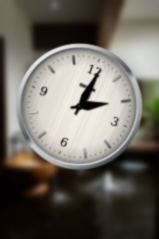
2.01
